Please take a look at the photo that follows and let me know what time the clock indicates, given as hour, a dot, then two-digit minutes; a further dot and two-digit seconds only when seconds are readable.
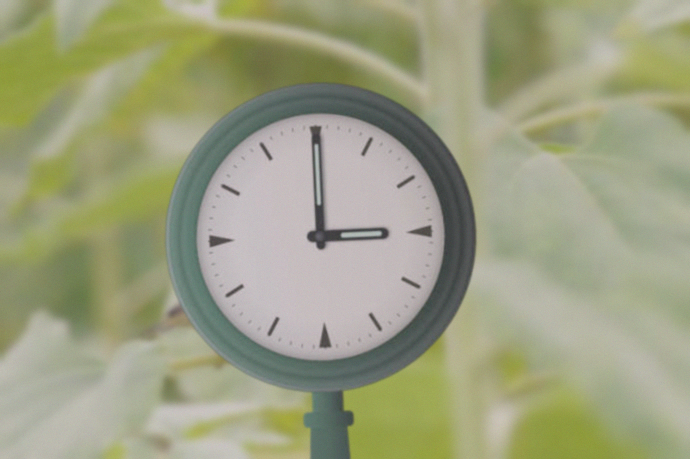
3.00
